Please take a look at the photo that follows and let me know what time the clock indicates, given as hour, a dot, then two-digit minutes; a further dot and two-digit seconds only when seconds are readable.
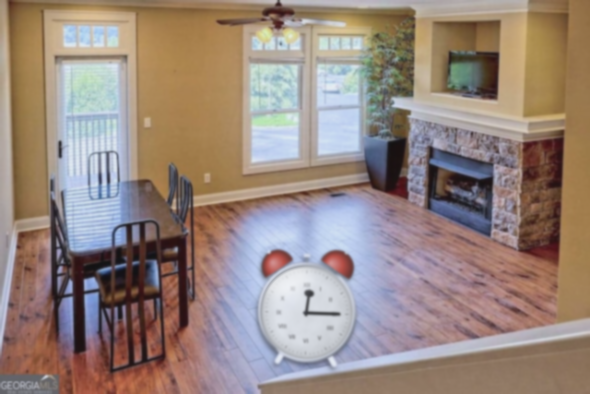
12.15
